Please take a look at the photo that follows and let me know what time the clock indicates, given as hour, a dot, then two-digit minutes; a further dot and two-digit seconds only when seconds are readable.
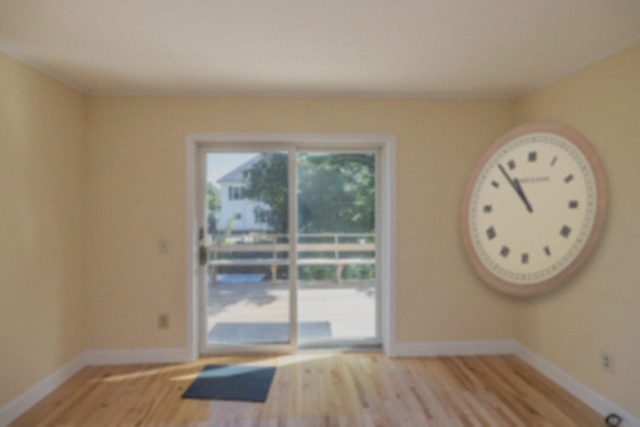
10.53
